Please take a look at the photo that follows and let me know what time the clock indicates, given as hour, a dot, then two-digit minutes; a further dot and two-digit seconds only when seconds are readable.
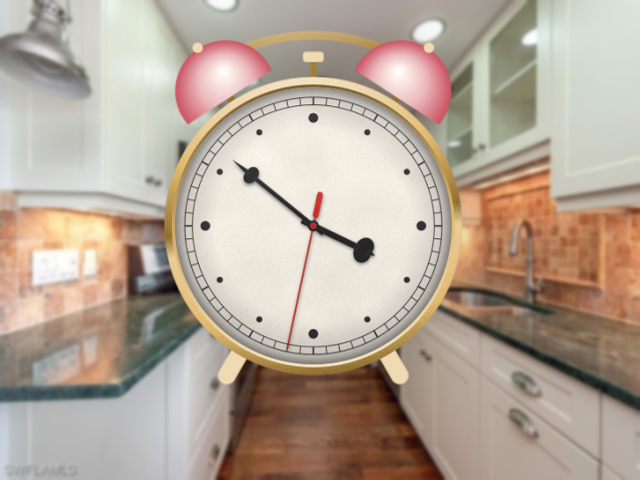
3.51.32
